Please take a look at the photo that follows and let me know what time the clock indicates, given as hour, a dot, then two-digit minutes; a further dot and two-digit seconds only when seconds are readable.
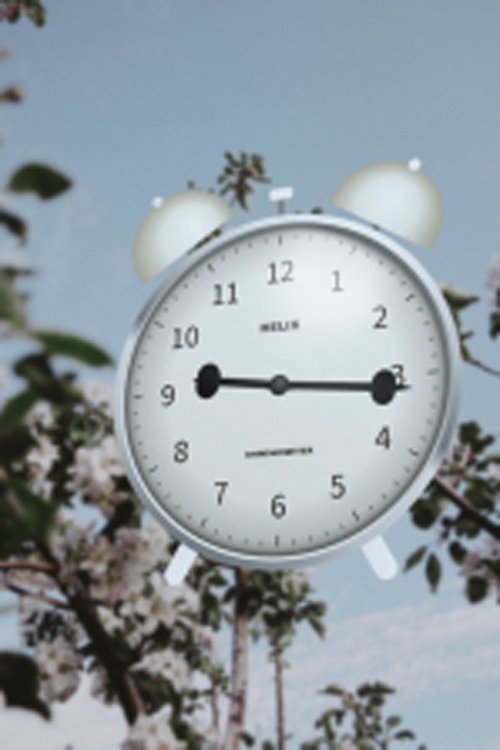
9.16
